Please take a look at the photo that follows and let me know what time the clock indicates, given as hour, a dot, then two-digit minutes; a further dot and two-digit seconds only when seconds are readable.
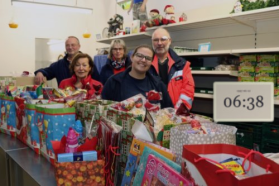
6.38
